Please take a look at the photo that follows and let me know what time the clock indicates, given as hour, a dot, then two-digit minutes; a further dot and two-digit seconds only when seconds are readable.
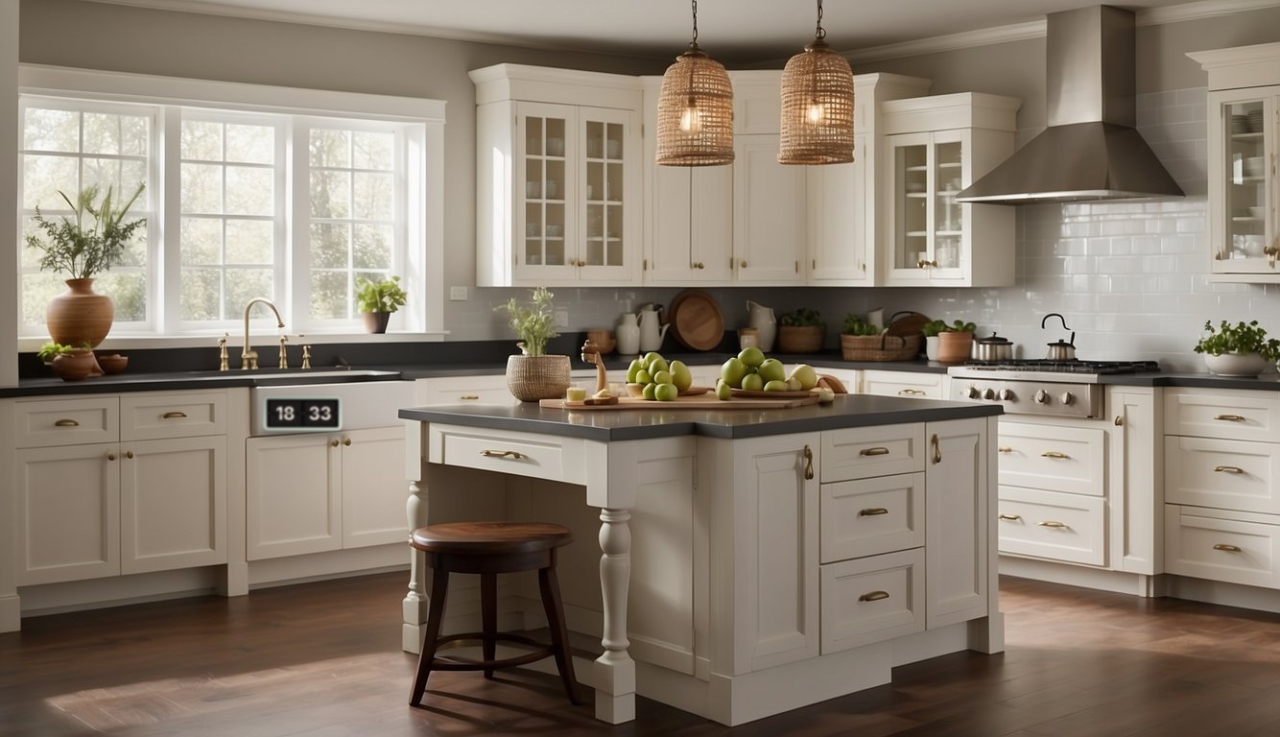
18.33
